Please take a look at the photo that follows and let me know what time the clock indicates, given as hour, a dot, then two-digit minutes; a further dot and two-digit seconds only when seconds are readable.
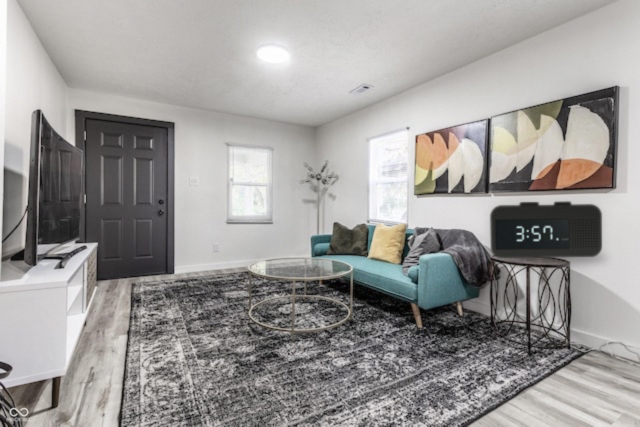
3.57
